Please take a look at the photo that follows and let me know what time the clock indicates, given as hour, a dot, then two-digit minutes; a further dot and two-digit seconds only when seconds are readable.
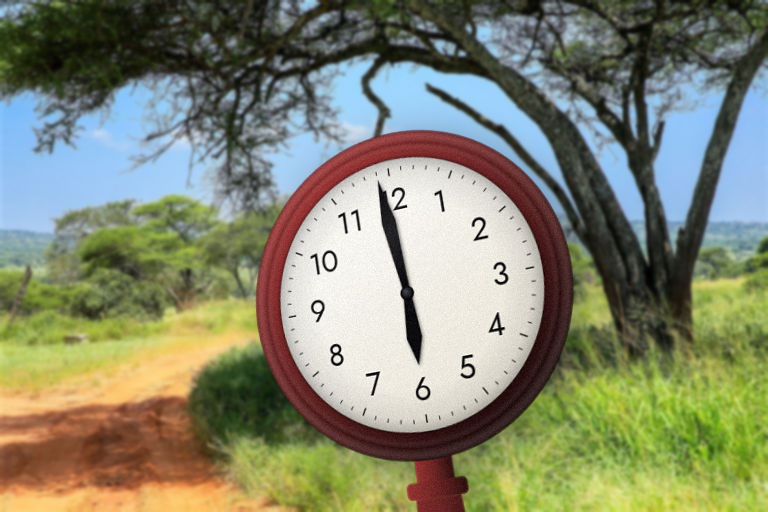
5.59
